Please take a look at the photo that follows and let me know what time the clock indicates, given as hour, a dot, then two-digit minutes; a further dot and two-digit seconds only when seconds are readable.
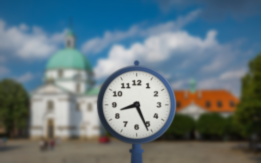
8.26
